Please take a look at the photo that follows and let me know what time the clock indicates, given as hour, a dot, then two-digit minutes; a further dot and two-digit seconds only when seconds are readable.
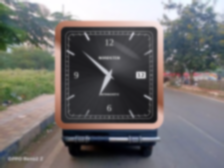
6.52
